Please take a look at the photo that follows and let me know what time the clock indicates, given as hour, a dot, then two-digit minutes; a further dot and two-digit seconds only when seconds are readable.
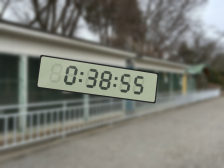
0.38.55
